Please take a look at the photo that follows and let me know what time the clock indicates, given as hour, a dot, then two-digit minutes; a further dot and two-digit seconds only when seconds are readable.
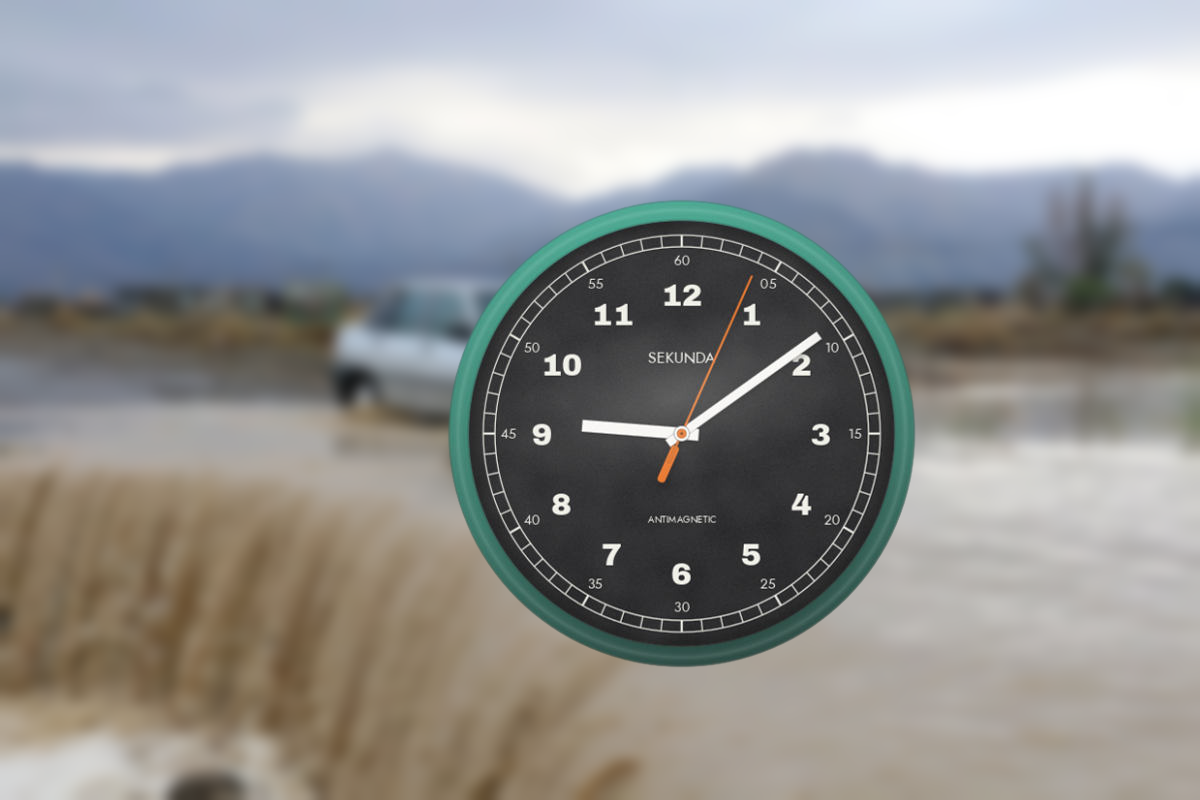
9.09.04
